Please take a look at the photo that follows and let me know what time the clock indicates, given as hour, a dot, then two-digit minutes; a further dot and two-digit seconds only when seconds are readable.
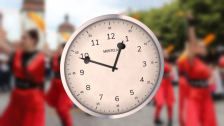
12.49
